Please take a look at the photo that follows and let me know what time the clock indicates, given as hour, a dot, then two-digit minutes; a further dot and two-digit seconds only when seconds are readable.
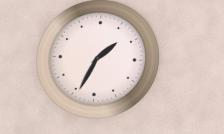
1.34
